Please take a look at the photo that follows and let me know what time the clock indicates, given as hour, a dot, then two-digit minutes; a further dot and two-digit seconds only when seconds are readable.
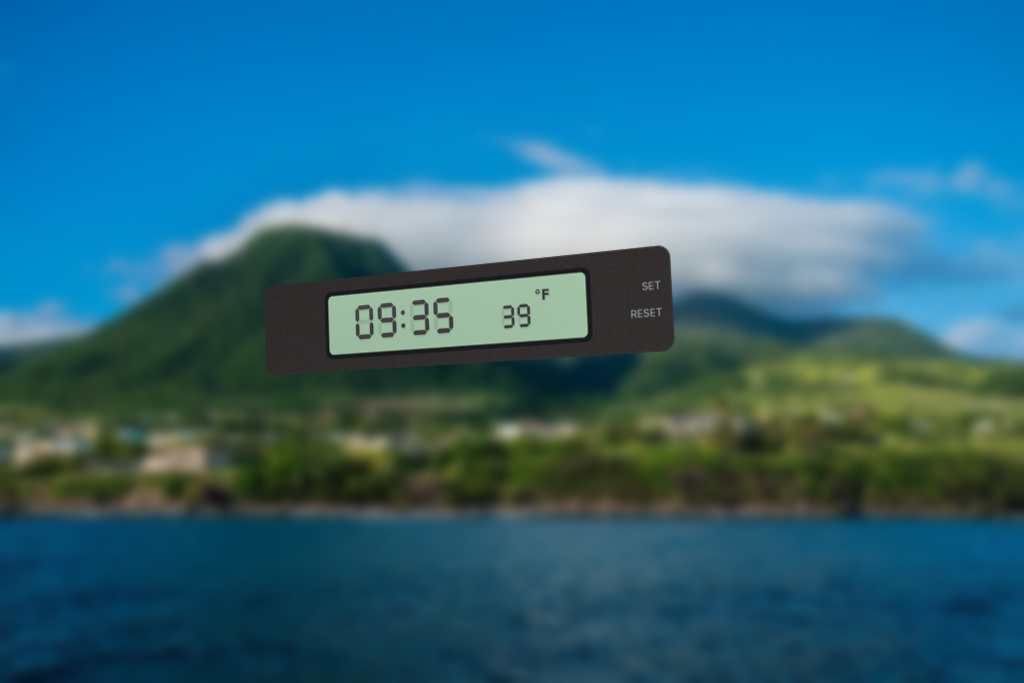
9.35
